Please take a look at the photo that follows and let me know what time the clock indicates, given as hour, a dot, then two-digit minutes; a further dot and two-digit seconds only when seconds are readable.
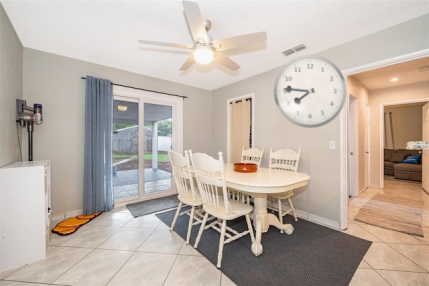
7.46
